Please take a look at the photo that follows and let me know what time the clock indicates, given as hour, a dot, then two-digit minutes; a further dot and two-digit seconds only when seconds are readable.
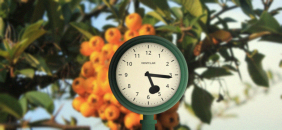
5.16
